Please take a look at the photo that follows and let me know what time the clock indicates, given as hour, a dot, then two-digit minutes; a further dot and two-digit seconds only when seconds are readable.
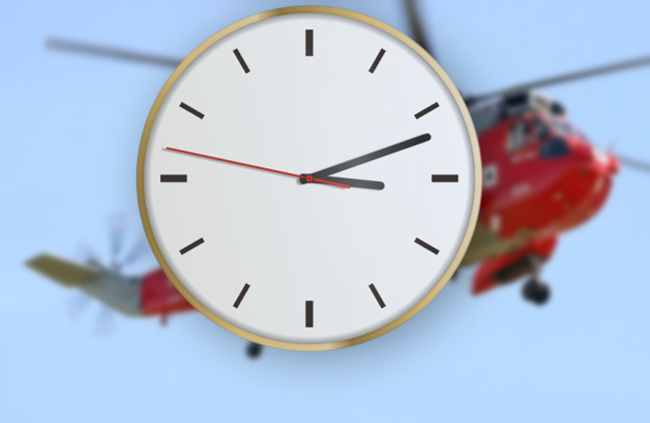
3.11.47
